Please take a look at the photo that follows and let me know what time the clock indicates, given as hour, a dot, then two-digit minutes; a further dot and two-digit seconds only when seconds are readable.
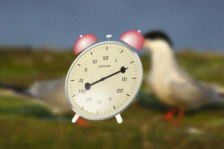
8.11
